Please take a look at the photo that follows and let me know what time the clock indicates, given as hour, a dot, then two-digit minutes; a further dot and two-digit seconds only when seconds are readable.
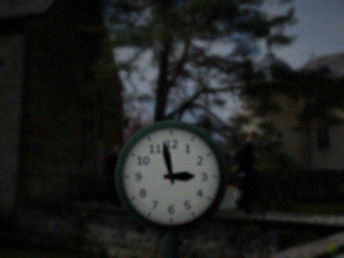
2.58
